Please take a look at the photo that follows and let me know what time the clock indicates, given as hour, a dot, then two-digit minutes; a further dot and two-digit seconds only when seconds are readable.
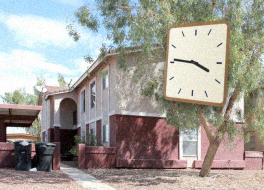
3.46
